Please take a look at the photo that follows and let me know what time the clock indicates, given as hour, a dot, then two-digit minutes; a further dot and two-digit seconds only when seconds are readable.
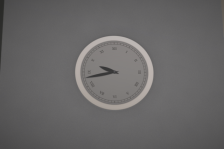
9.43
